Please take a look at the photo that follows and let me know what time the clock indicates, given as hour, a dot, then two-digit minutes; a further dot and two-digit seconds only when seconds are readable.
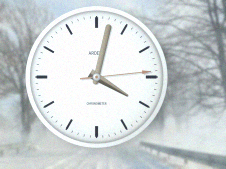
4.02.14
